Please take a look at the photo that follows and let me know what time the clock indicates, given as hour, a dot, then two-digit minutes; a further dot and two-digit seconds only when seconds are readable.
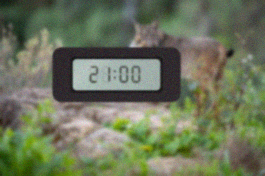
21.00
